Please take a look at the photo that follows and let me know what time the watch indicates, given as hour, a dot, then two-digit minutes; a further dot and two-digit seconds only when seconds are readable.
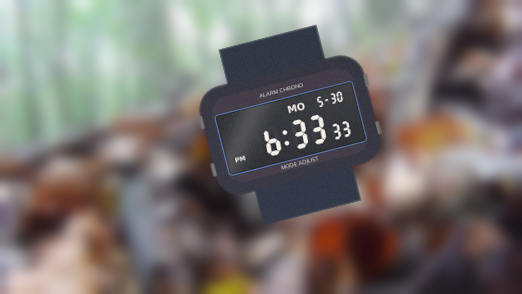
6.33.33
